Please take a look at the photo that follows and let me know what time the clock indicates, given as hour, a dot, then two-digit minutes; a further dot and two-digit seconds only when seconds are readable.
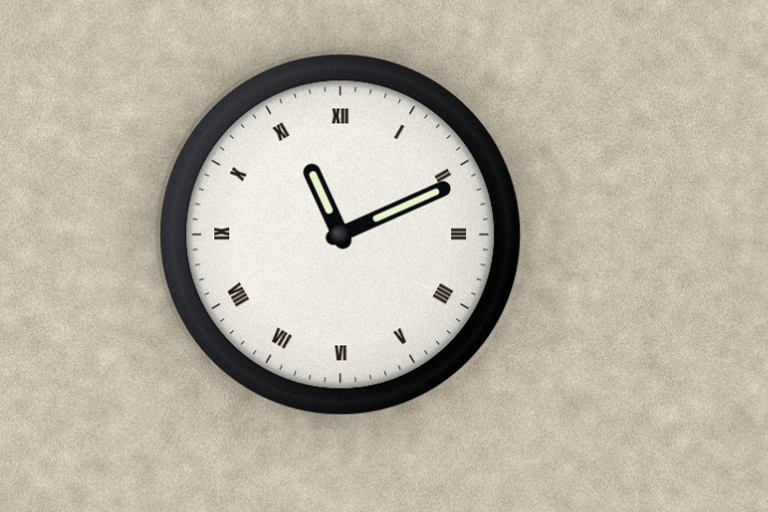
11.11
